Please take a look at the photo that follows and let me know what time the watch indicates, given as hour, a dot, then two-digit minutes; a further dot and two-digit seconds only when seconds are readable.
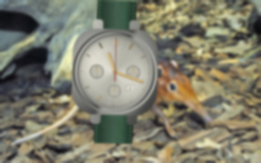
11.18
